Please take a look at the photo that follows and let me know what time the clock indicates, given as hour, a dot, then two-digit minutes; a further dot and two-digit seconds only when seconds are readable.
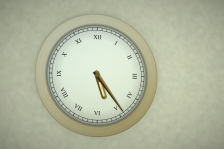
5.24
